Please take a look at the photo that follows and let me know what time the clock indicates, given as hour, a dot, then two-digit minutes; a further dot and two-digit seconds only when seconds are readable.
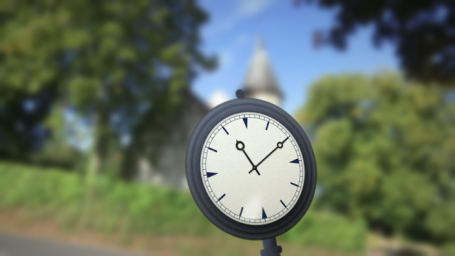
11.10
